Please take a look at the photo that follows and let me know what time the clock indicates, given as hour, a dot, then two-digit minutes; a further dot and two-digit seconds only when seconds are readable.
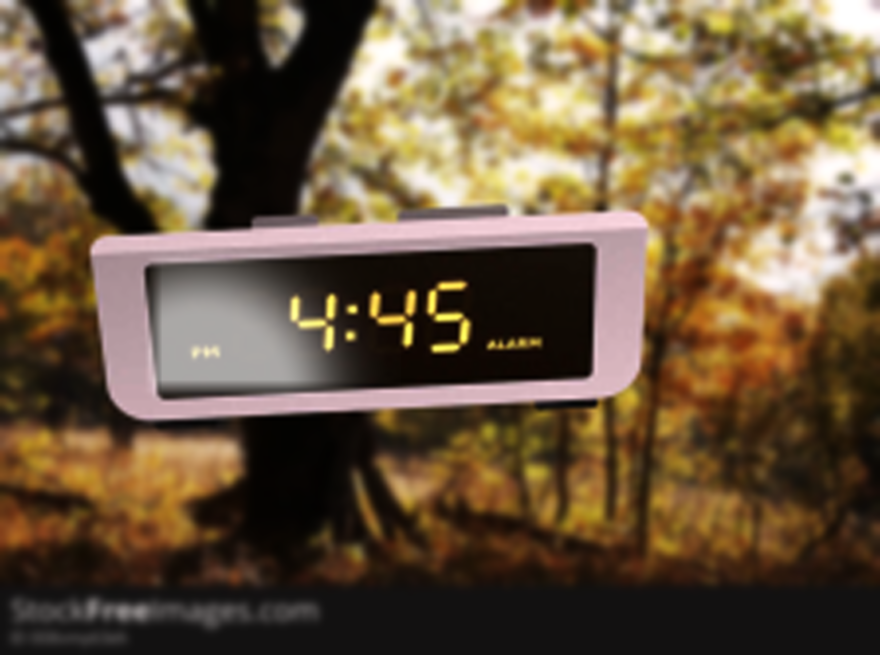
4.45
